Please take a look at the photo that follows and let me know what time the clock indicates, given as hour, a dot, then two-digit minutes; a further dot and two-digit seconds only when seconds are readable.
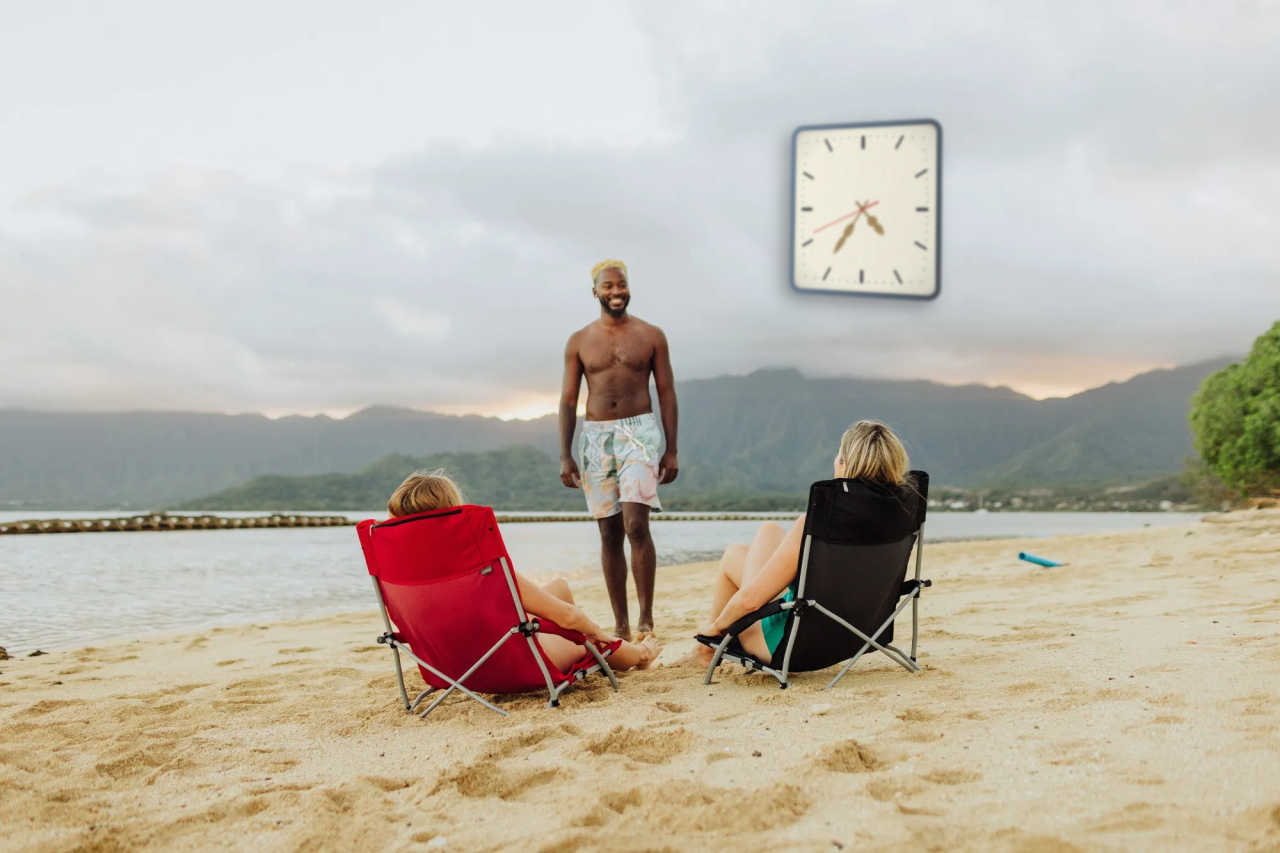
4.35.41
